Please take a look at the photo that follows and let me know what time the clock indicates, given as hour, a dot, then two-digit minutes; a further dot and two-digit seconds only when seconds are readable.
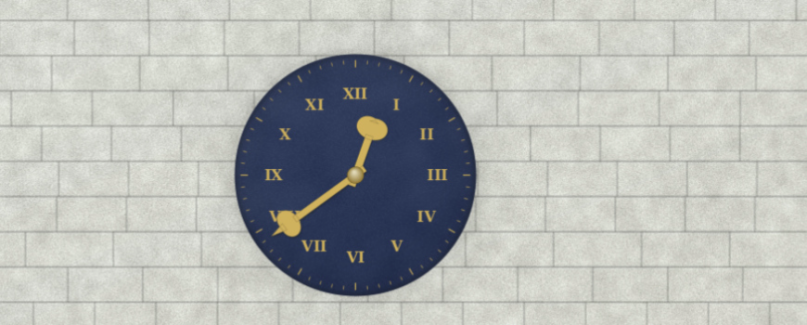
12.39
